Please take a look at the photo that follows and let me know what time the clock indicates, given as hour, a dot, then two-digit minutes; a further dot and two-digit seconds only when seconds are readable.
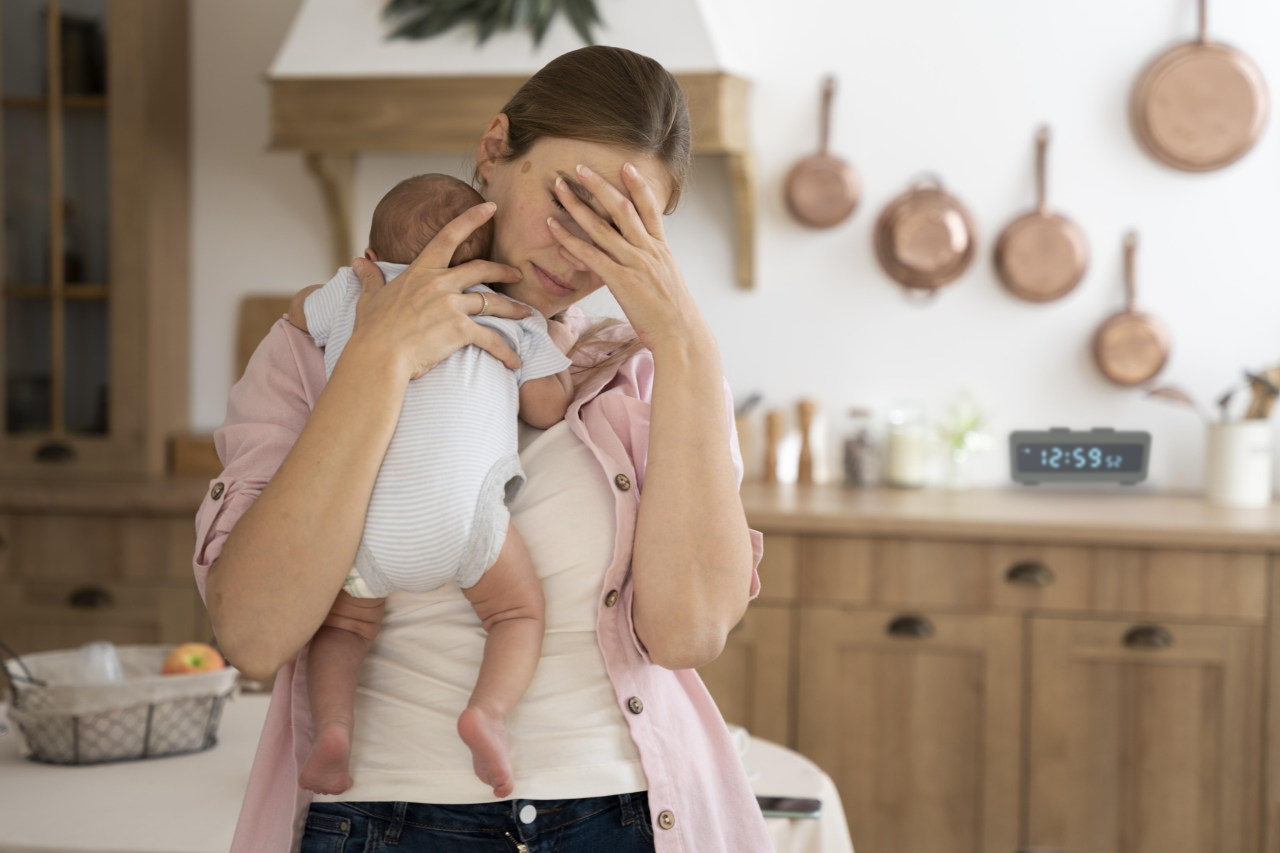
12.59
